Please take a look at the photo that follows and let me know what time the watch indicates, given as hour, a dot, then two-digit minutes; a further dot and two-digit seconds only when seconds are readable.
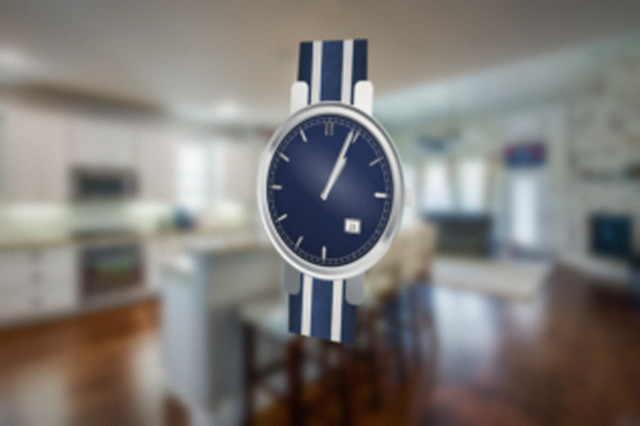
1.04
